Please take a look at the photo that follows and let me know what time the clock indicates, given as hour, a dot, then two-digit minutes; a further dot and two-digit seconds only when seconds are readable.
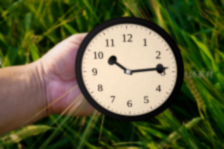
10.14
